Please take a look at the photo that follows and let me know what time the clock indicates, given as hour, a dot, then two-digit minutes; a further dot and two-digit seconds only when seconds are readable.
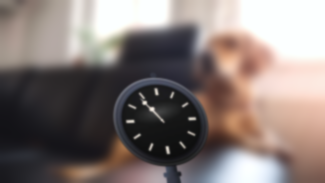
10.54
